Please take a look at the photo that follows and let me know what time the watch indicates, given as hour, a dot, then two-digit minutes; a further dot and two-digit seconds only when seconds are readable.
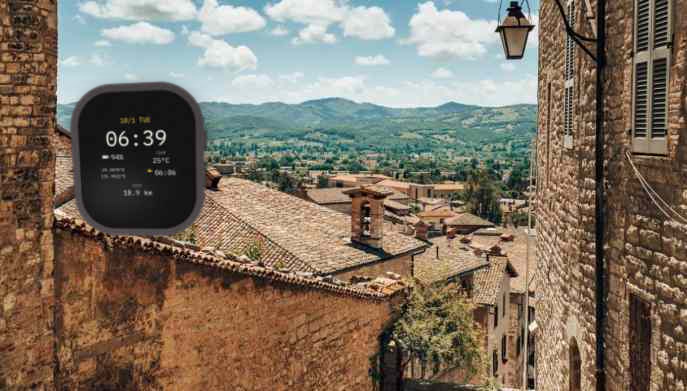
6.39
